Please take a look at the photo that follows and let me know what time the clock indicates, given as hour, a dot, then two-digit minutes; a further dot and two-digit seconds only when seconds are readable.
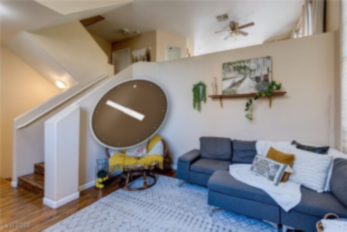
3.49
